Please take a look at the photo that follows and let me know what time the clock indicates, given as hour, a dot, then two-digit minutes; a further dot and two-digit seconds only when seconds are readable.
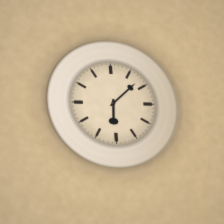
6.08
